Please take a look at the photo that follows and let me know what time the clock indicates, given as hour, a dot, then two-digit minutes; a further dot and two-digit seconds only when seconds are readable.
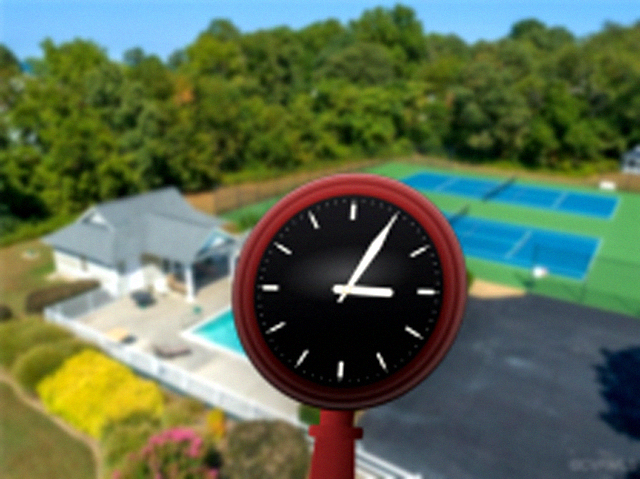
3.05
